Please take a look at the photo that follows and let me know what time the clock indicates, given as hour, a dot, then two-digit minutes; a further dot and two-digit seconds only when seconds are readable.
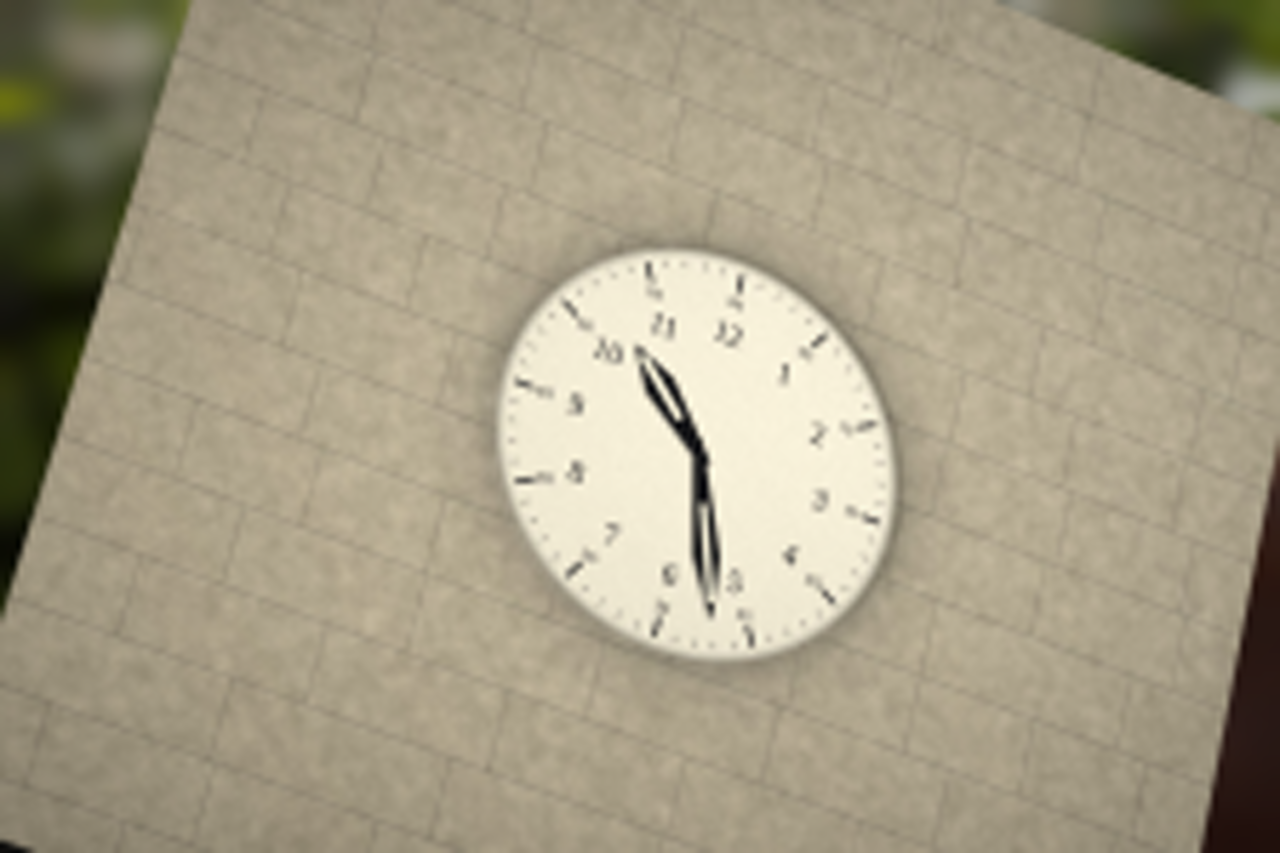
10.27
